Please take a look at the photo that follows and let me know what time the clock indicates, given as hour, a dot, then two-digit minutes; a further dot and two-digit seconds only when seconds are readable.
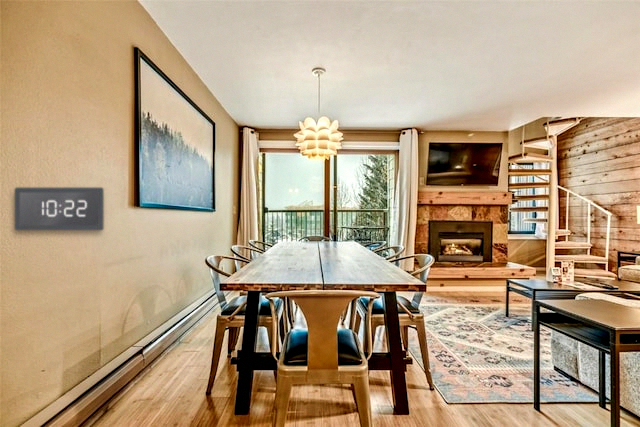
10.22
